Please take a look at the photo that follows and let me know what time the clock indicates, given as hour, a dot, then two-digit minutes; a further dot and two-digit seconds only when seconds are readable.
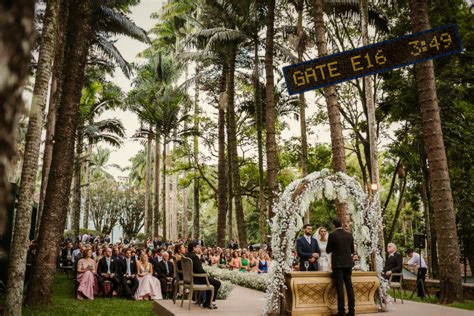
3.49
